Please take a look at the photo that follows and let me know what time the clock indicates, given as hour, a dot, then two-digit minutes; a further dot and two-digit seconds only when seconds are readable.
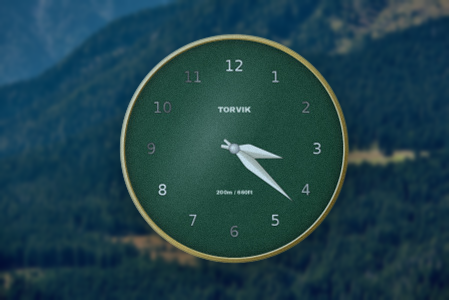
3.22
